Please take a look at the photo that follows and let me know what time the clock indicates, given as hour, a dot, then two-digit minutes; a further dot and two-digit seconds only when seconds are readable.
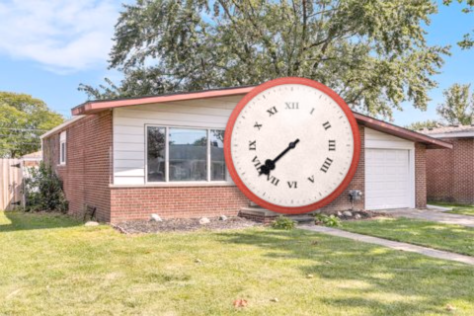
7.38
